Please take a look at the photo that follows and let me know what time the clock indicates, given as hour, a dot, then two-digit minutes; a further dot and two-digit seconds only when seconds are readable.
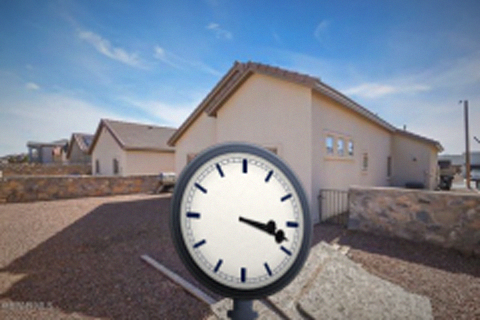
3.18
